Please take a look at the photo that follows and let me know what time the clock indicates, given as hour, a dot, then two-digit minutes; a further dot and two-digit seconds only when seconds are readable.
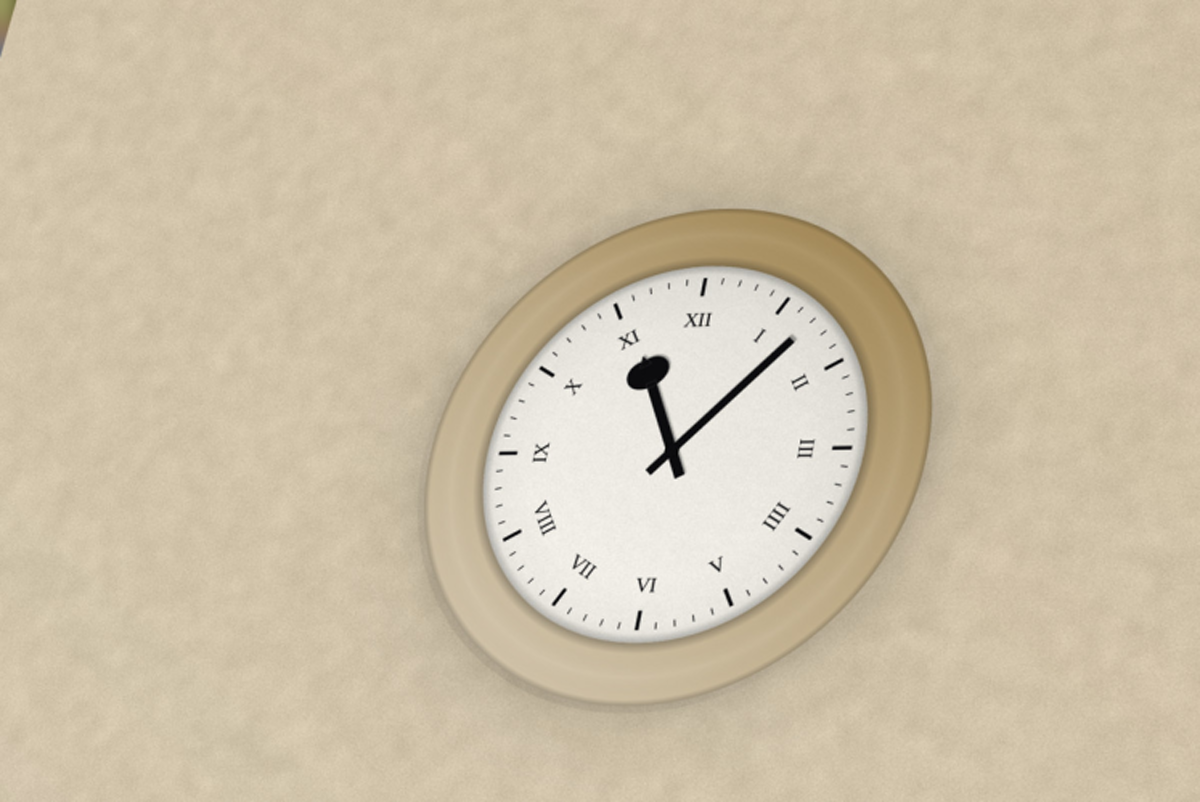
11.07
